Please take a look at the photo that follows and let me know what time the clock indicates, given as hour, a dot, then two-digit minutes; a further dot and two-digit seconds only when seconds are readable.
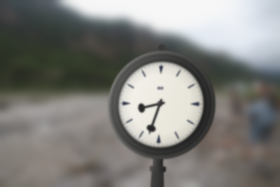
8.33
